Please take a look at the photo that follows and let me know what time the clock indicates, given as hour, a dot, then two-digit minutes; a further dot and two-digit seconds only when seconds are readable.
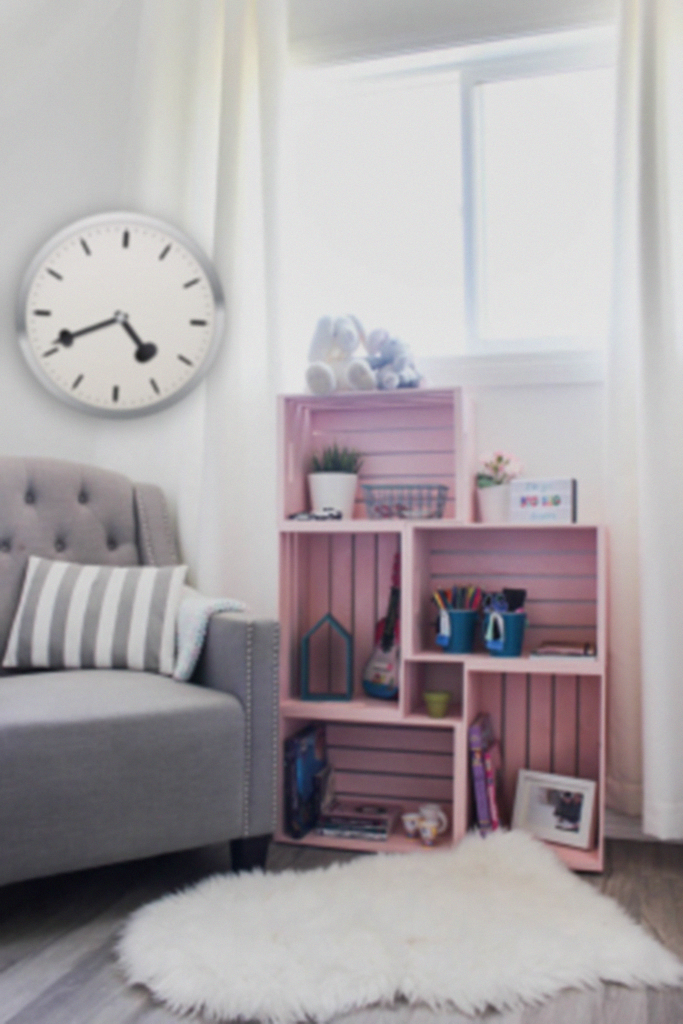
4.41
